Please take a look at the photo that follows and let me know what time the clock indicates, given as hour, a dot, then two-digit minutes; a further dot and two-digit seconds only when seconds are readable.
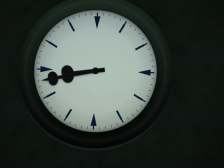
8.43
